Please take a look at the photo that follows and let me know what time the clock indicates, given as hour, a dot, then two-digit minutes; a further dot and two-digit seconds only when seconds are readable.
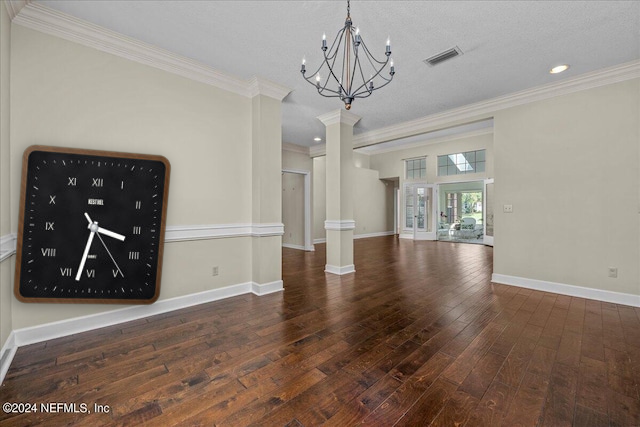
3.32.24
